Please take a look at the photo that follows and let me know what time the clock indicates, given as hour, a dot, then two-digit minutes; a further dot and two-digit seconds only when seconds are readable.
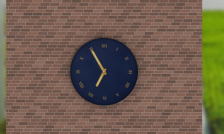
6.55
